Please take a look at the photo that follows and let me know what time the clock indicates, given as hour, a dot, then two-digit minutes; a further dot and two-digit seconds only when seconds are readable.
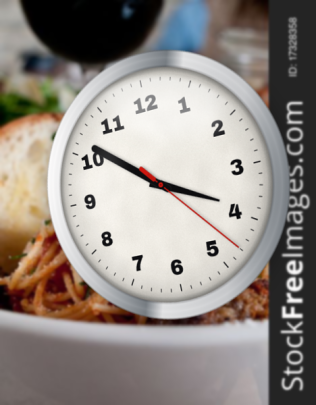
3.51.23
